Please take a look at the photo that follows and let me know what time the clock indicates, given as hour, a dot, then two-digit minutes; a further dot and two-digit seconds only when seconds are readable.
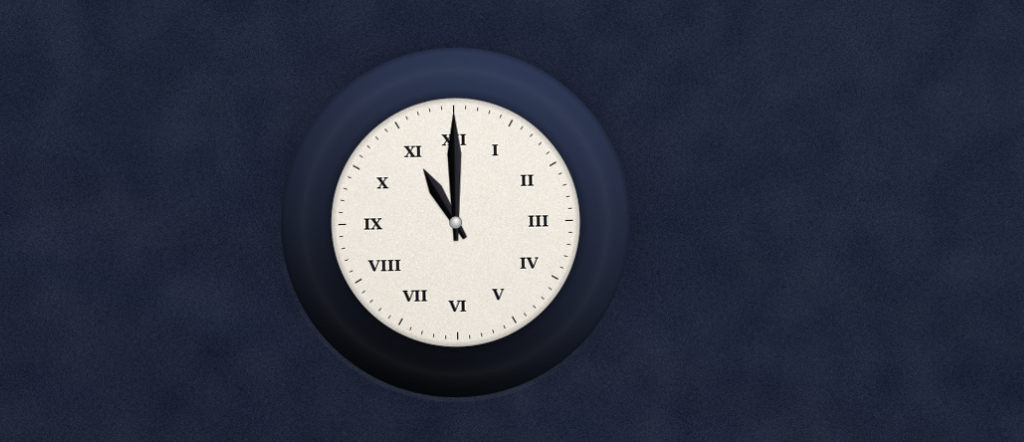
11.00
